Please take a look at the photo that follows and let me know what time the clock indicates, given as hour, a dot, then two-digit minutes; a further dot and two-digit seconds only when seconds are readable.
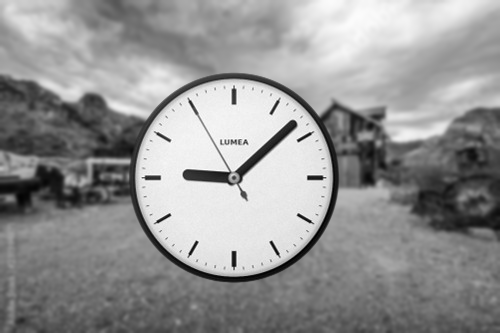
9.07.55
